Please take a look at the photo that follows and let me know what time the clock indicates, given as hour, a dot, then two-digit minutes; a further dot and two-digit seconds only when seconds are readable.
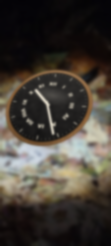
10.26
